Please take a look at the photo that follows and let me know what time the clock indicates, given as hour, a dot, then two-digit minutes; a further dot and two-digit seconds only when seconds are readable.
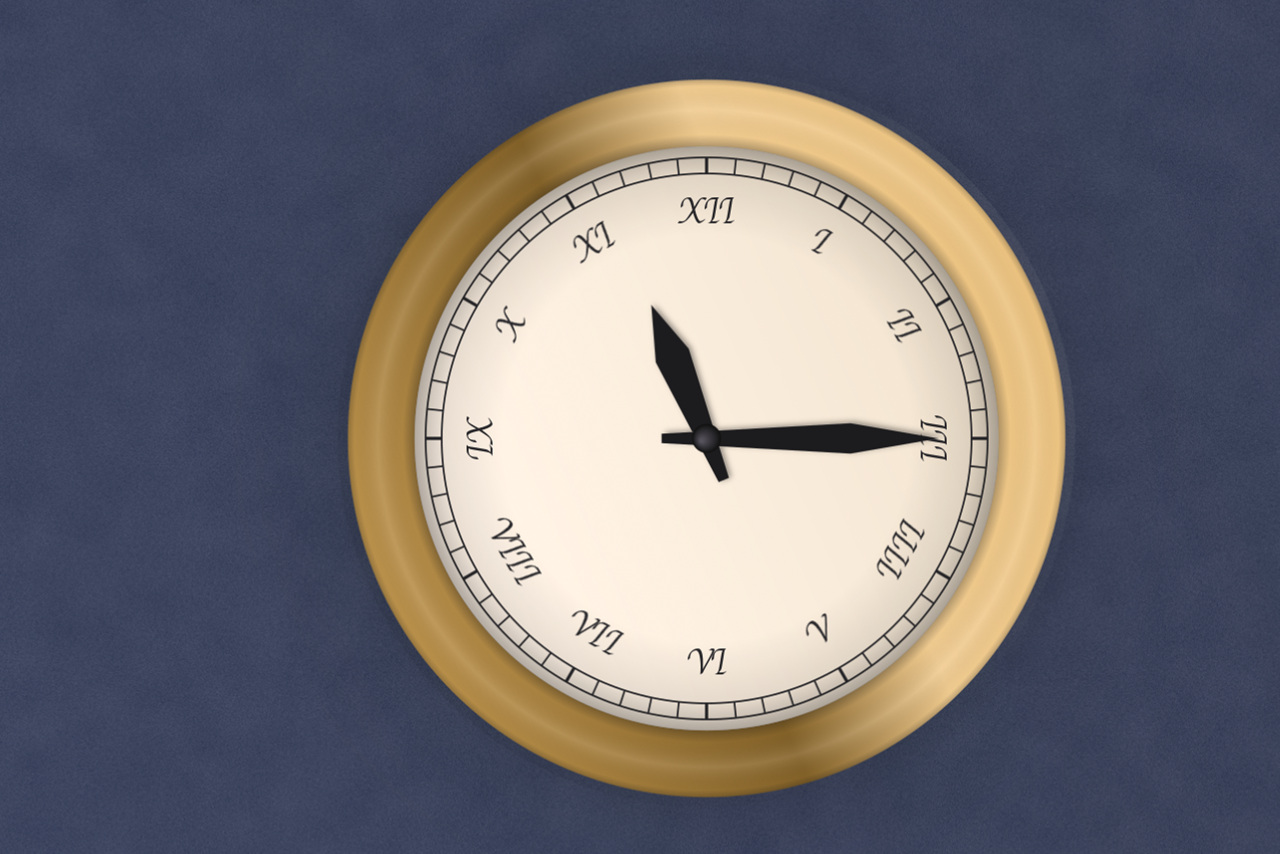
11.15
